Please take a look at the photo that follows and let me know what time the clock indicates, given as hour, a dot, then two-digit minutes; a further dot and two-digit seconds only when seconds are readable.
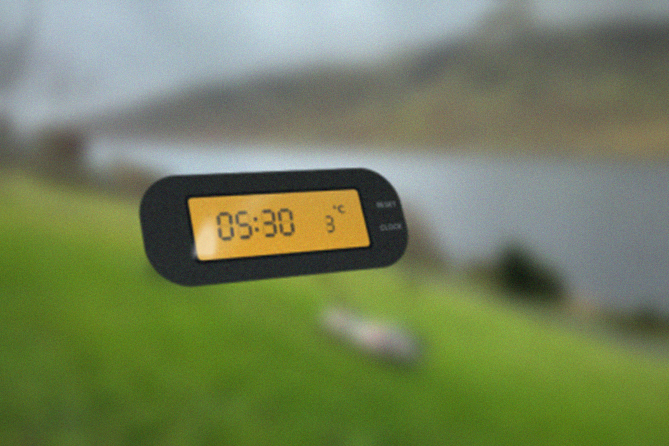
5.30
